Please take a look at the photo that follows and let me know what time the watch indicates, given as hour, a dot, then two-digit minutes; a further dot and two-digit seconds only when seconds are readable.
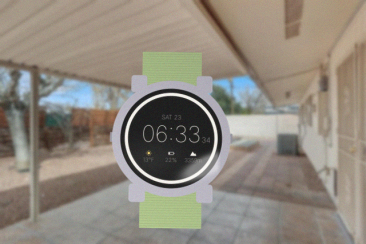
6.33.34
